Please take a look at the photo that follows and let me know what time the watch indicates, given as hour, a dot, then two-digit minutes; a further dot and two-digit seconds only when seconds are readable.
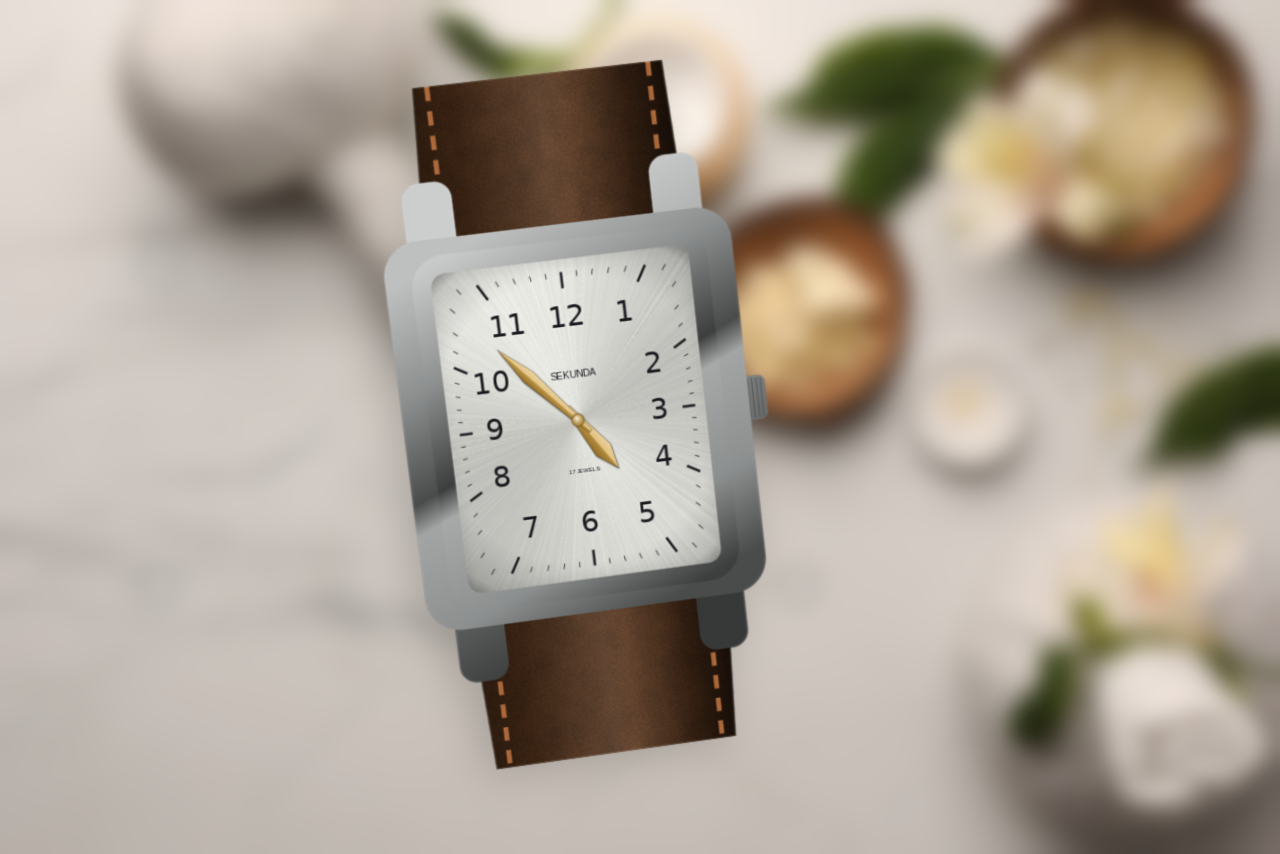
4.53
